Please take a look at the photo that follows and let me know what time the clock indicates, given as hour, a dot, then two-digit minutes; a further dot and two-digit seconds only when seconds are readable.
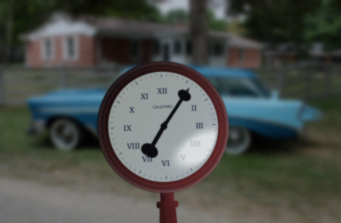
7.06
